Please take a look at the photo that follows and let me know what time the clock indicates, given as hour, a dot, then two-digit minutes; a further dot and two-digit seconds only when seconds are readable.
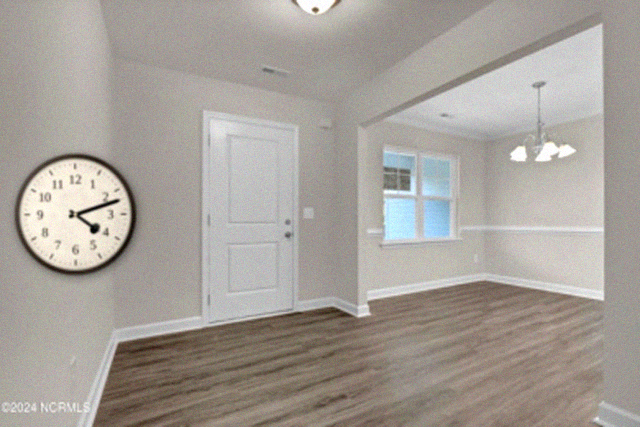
4.12
